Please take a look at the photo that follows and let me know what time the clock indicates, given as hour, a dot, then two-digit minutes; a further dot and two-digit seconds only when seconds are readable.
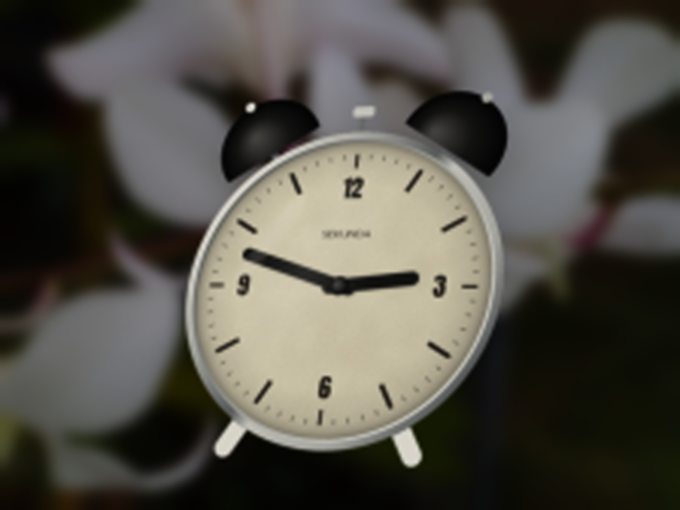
2.48
